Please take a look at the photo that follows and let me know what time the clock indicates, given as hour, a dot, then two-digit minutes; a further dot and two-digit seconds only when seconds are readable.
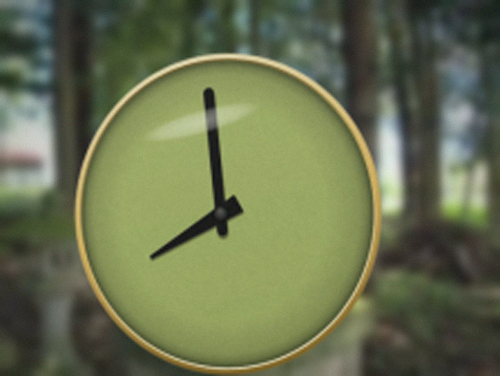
7.59
